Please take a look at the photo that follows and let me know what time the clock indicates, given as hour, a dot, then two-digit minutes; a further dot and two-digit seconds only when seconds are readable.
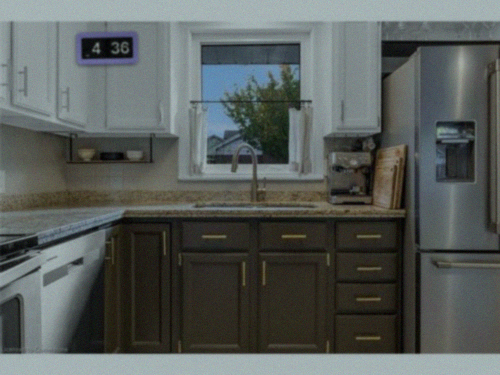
4.36
